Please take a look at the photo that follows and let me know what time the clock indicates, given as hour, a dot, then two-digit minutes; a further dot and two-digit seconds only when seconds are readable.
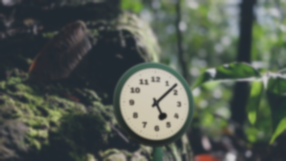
5.08
